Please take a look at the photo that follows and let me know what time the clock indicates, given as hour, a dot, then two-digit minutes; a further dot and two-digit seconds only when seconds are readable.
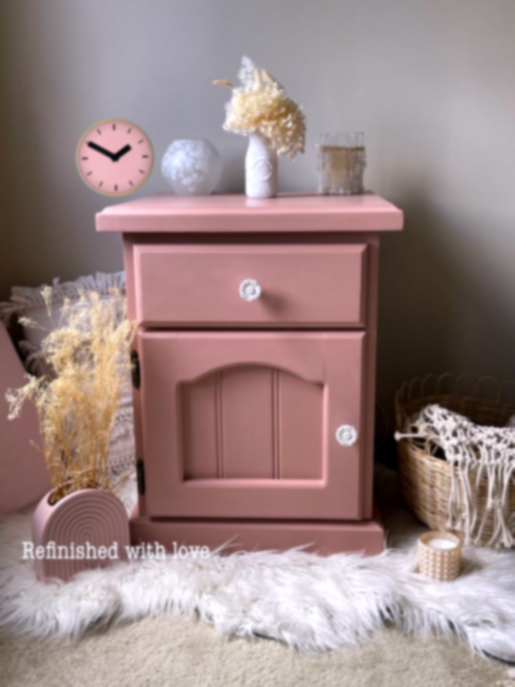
1.50
